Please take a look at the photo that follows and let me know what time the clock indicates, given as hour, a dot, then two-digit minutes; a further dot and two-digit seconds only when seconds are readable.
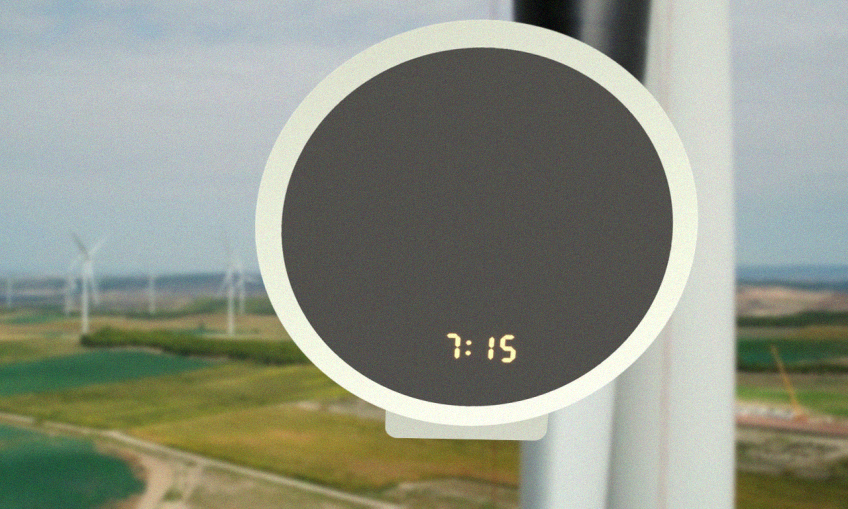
7.15
